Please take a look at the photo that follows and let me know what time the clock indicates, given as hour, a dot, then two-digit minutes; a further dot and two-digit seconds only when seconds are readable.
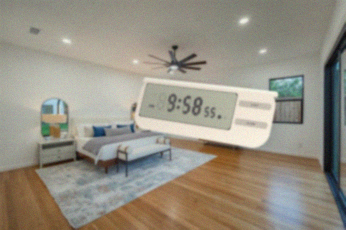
9.58
